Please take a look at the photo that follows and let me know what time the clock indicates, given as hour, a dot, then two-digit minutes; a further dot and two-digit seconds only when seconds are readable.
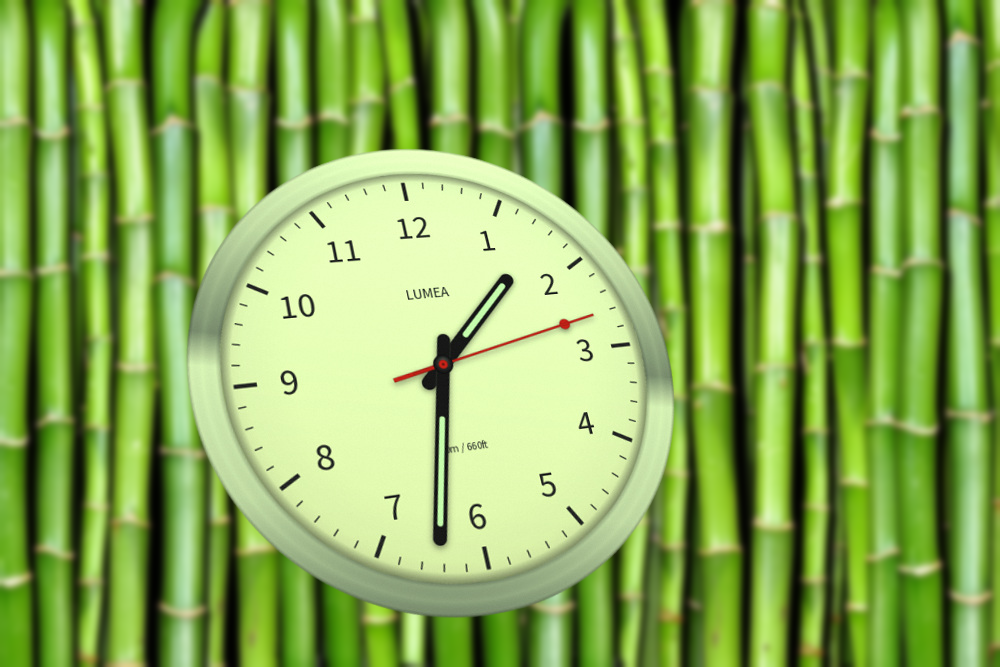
1.32.13
